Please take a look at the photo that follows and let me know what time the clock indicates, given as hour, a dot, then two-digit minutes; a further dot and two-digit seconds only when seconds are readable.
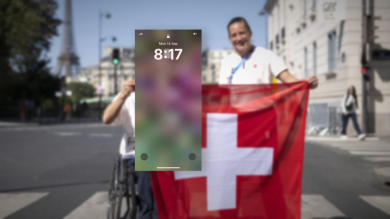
8.17
